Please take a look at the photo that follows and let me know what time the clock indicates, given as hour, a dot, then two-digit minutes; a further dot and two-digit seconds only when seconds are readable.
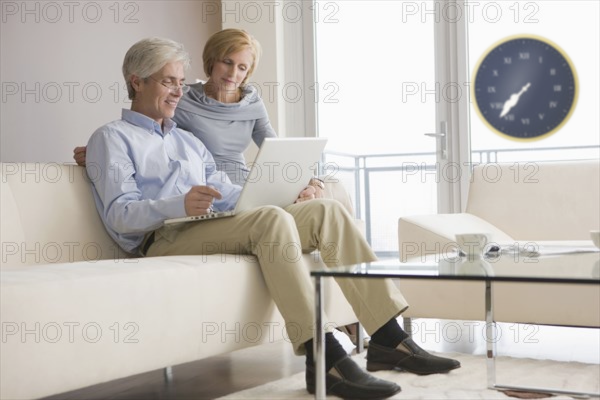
7.37
